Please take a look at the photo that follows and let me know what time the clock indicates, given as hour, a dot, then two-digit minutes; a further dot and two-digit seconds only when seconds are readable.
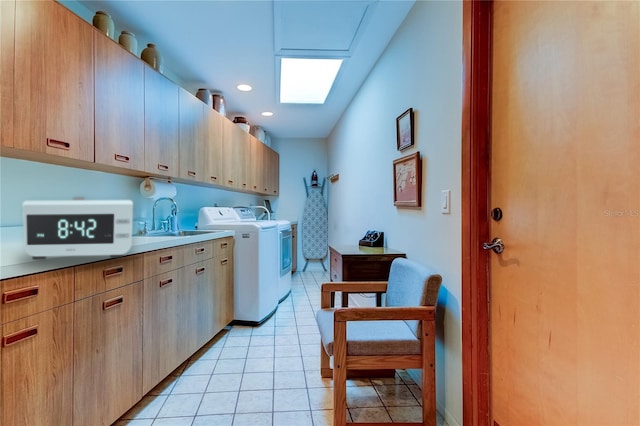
8.42
